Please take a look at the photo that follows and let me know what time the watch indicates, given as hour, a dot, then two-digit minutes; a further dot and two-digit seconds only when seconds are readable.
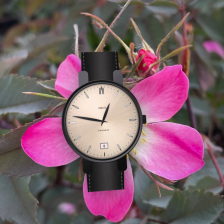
12.47
